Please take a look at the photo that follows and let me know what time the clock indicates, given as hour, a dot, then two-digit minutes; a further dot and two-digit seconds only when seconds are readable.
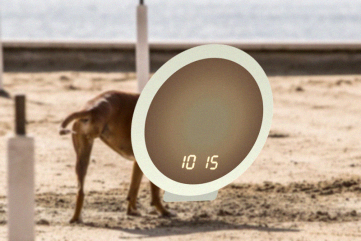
10.15
